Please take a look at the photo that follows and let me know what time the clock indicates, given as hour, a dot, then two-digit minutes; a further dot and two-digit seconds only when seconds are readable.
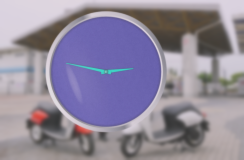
2.47
